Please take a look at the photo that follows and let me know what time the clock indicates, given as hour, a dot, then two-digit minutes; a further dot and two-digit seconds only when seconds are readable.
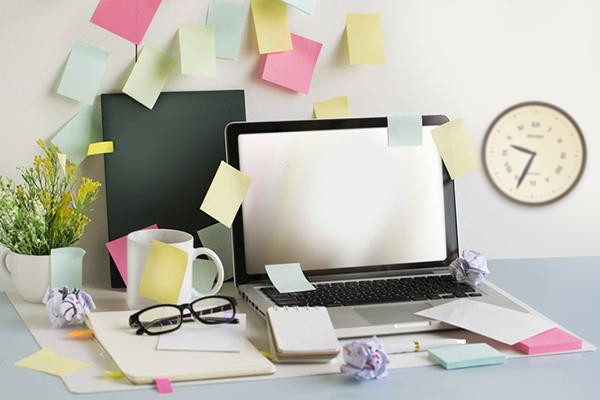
9.34
